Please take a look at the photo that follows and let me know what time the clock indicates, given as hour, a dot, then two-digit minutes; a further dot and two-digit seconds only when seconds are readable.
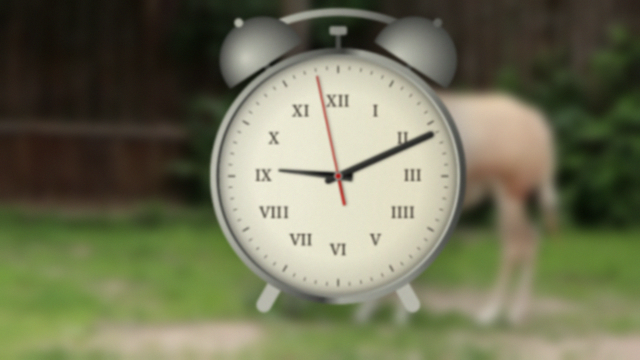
9.10.58
